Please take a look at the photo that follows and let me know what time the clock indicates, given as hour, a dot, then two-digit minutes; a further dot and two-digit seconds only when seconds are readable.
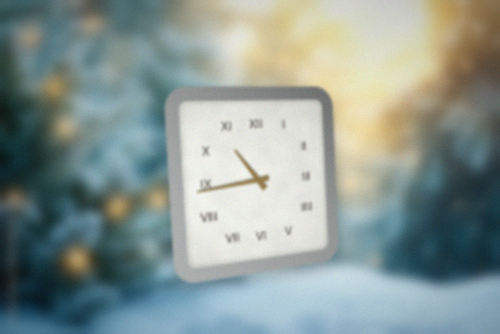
10.44
